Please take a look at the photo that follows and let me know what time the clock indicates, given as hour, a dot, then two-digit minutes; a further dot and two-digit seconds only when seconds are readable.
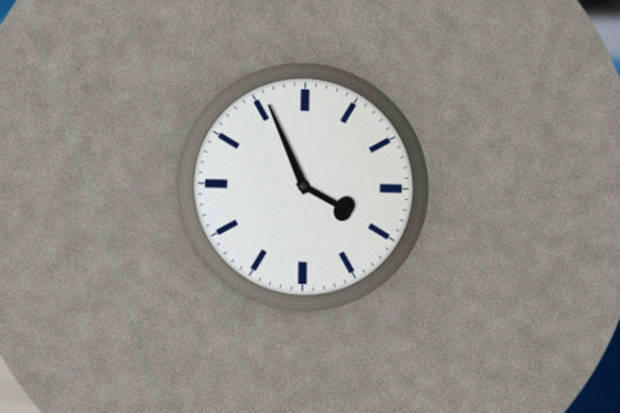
3.56
